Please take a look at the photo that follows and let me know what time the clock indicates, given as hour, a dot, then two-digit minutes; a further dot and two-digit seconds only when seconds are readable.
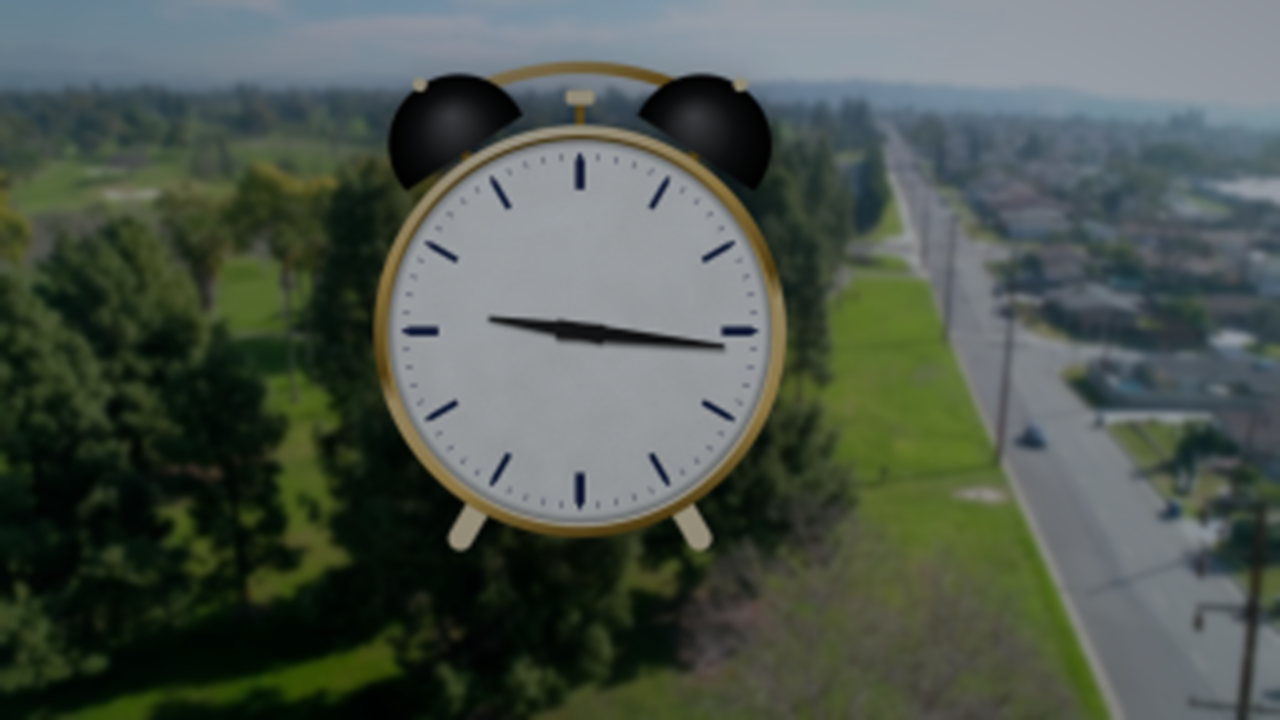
9.16
